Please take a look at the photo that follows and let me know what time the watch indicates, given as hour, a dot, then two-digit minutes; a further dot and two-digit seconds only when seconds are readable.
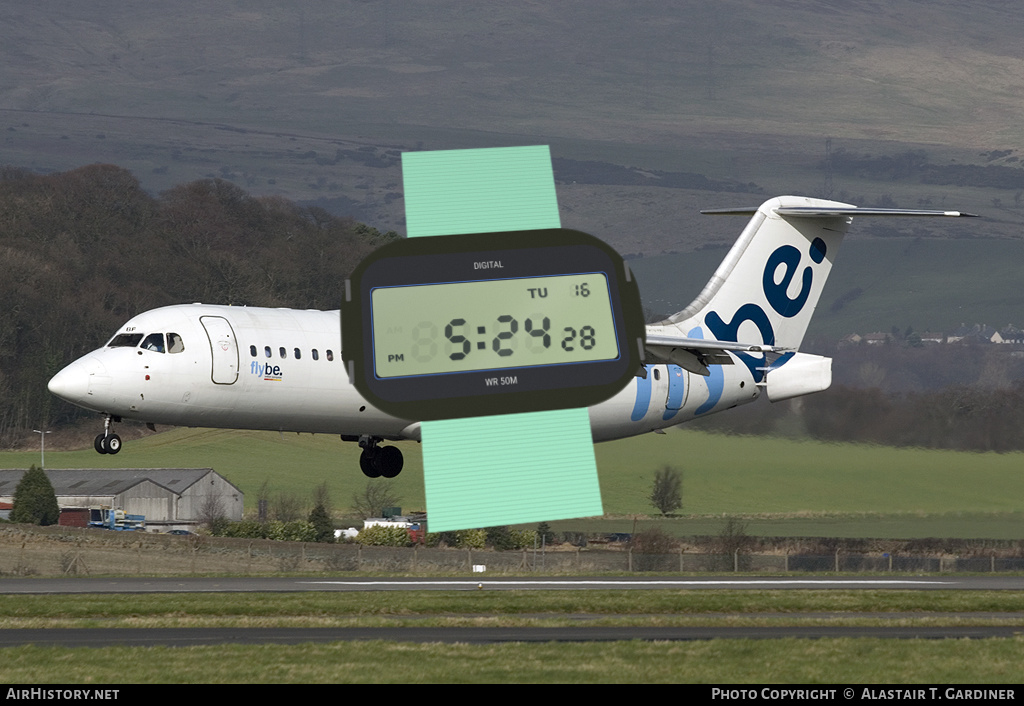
5.24.28
